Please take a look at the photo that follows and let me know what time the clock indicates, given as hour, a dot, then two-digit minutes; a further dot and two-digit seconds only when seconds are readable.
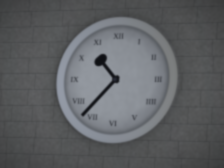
10.37
